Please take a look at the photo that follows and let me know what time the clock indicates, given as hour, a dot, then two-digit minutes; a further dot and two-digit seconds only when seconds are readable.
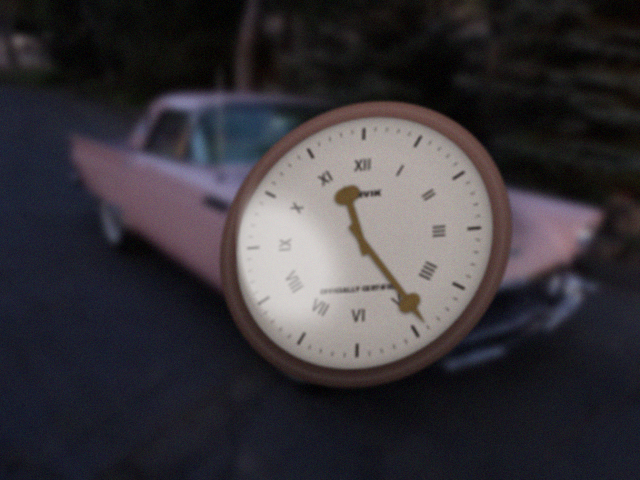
11.24
